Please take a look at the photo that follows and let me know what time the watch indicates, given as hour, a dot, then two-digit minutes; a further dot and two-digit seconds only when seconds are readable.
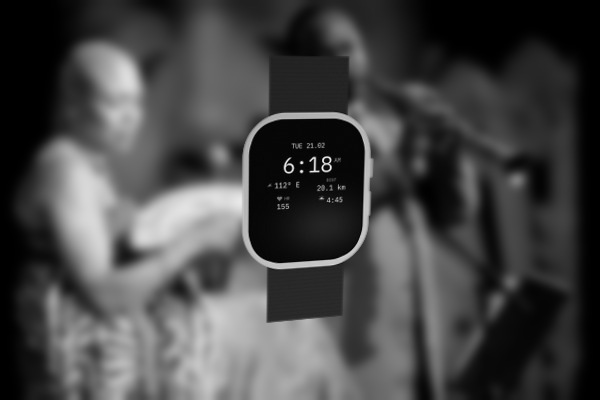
6.18
